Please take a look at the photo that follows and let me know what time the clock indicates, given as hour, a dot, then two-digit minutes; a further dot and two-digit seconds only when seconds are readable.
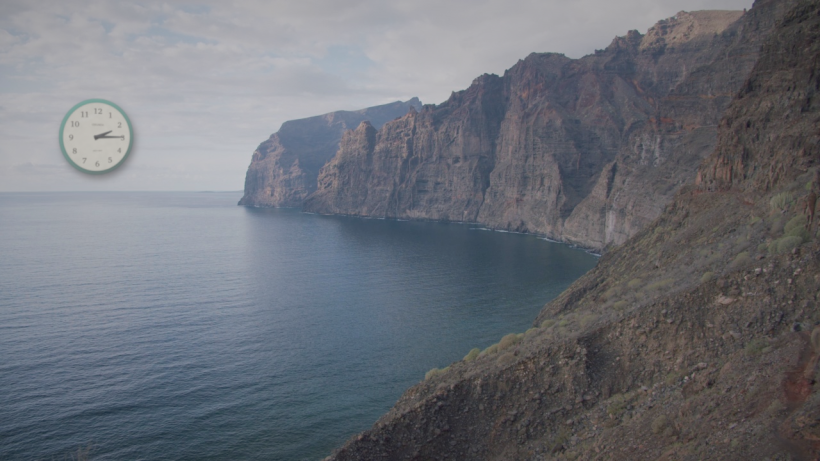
2.15
